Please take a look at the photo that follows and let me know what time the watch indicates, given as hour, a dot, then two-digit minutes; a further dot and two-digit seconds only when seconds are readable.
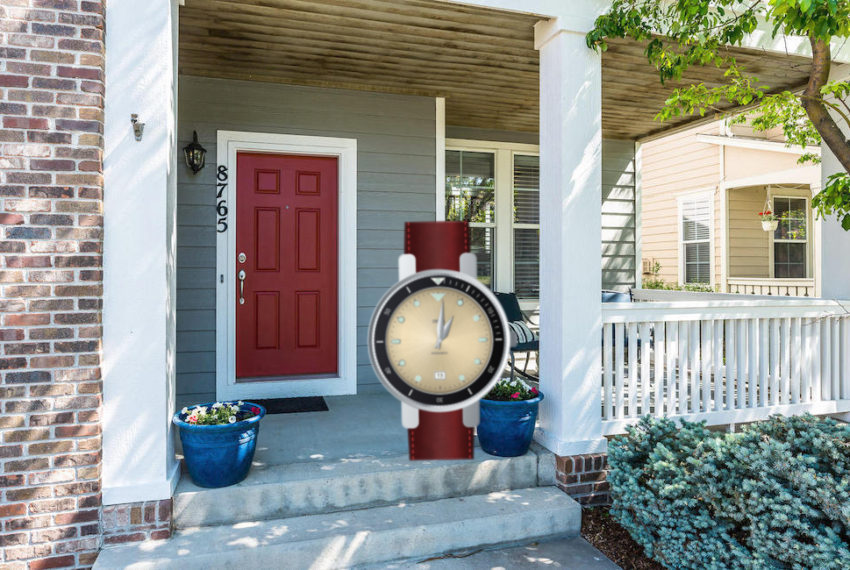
1.01
